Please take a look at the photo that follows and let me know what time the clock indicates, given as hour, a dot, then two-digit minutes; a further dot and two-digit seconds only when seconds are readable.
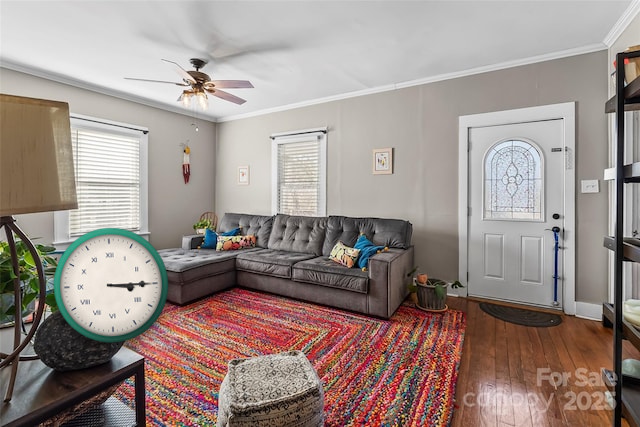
3.15
